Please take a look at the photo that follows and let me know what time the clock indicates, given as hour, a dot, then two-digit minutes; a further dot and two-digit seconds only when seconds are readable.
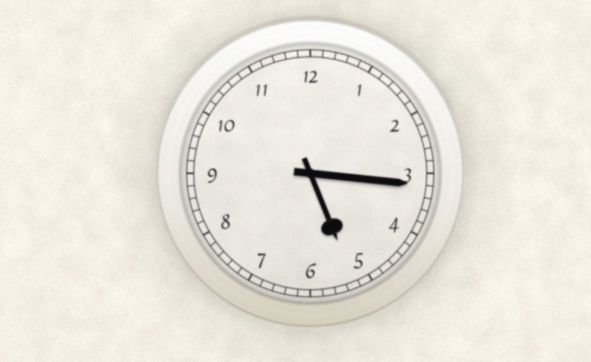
5.16
